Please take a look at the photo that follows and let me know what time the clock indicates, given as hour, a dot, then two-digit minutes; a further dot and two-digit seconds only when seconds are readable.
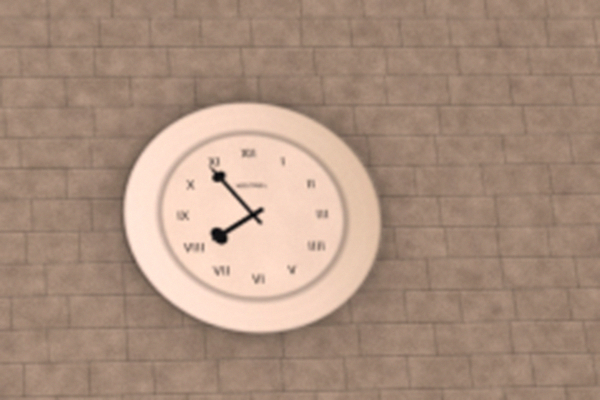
7.54
